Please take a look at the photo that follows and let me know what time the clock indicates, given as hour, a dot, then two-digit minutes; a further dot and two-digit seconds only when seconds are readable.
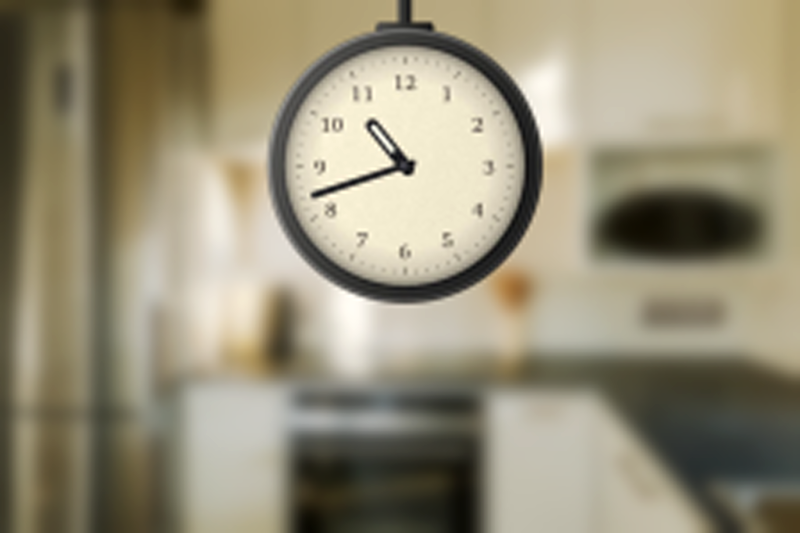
10.42
